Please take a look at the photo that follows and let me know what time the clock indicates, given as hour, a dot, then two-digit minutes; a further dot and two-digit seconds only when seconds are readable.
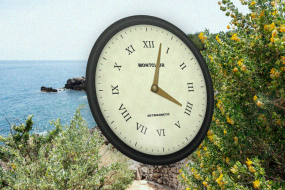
4.03
